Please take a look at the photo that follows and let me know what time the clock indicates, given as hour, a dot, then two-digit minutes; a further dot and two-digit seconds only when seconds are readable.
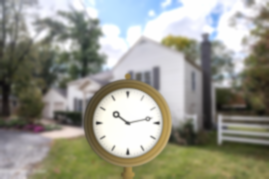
10.13
